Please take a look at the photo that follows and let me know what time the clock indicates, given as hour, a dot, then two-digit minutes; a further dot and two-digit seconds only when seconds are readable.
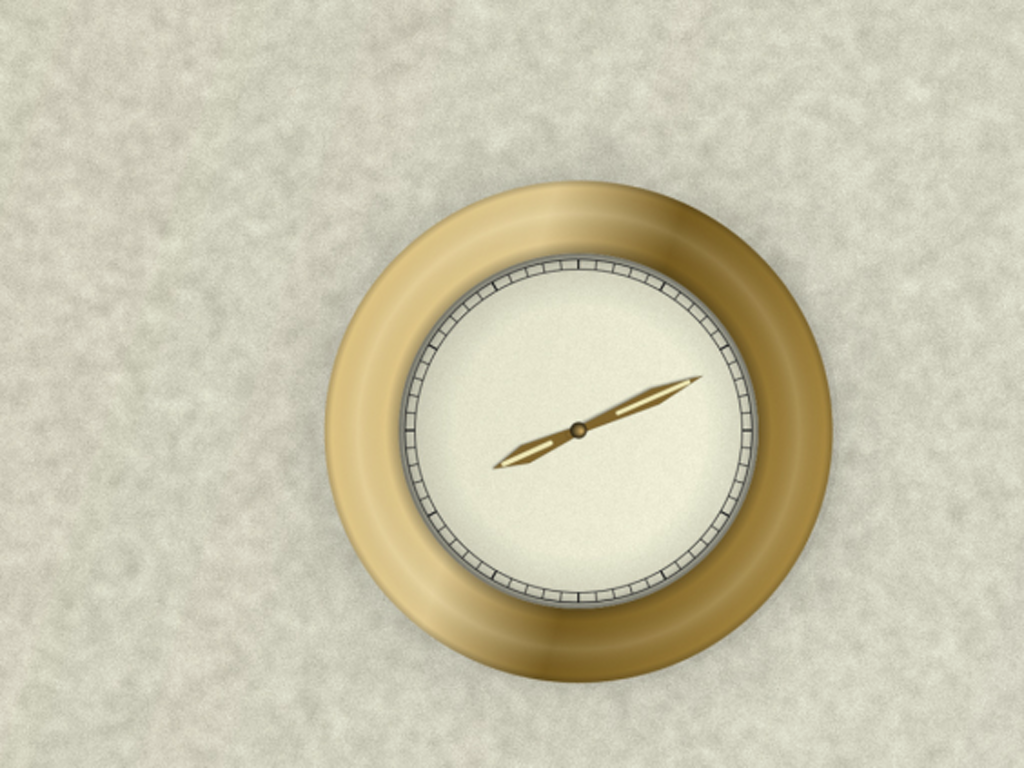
8.11
